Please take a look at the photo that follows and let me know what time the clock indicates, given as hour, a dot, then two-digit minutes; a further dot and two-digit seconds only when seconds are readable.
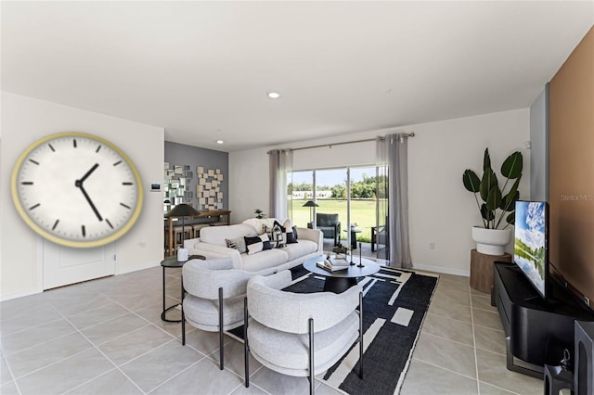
1.26
